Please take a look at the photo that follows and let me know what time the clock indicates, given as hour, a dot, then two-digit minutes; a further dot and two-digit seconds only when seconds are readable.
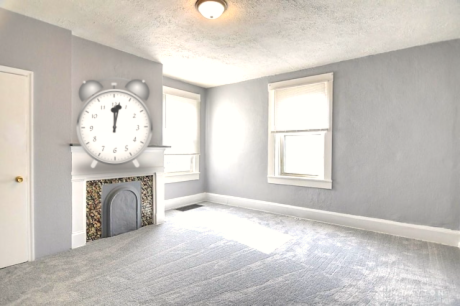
12.02
